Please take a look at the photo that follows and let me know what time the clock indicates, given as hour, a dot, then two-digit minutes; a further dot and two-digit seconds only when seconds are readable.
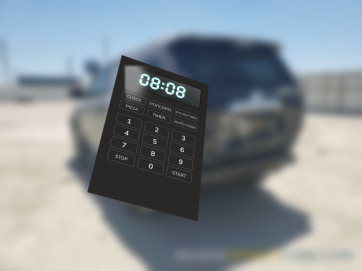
8.08
